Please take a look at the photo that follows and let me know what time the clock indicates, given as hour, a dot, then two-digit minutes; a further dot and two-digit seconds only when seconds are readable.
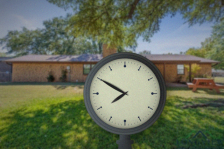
7.50
